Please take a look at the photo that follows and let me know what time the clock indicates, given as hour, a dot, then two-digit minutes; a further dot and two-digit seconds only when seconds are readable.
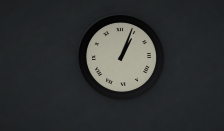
1.04
